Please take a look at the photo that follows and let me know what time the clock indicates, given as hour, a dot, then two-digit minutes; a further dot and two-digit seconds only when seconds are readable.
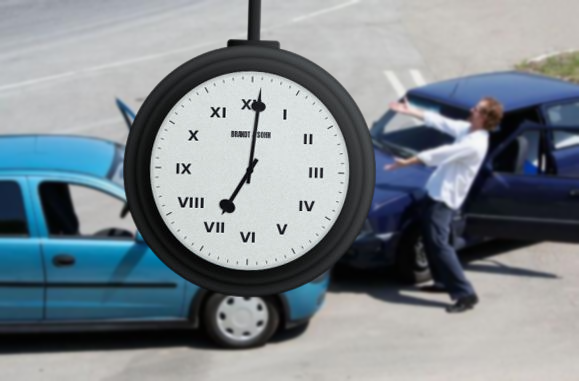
7.01
